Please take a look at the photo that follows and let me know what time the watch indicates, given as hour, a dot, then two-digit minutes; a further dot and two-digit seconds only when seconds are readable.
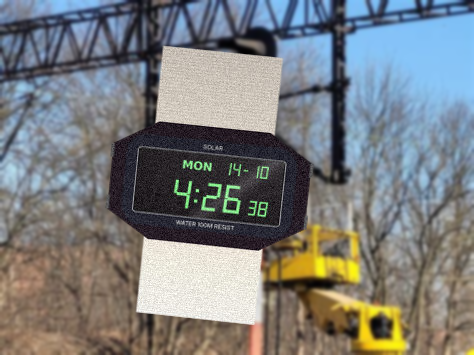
4.26.38
